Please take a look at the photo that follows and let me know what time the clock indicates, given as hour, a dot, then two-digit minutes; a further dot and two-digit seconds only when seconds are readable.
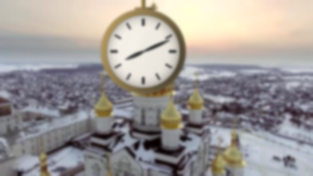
8.11
